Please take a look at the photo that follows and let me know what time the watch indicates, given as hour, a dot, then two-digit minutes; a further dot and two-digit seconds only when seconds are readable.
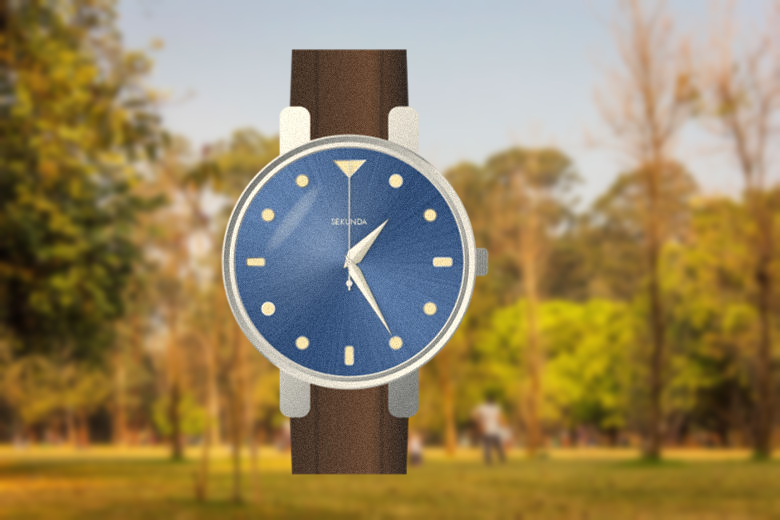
1.25.00
